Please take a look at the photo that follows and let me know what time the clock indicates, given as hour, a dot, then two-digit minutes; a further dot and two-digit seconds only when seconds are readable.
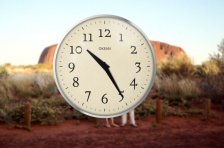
10.25
